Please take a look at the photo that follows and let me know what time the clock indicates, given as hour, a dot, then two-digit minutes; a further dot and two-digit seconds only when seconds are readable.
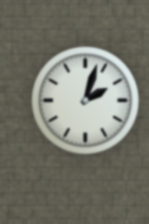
2.03
